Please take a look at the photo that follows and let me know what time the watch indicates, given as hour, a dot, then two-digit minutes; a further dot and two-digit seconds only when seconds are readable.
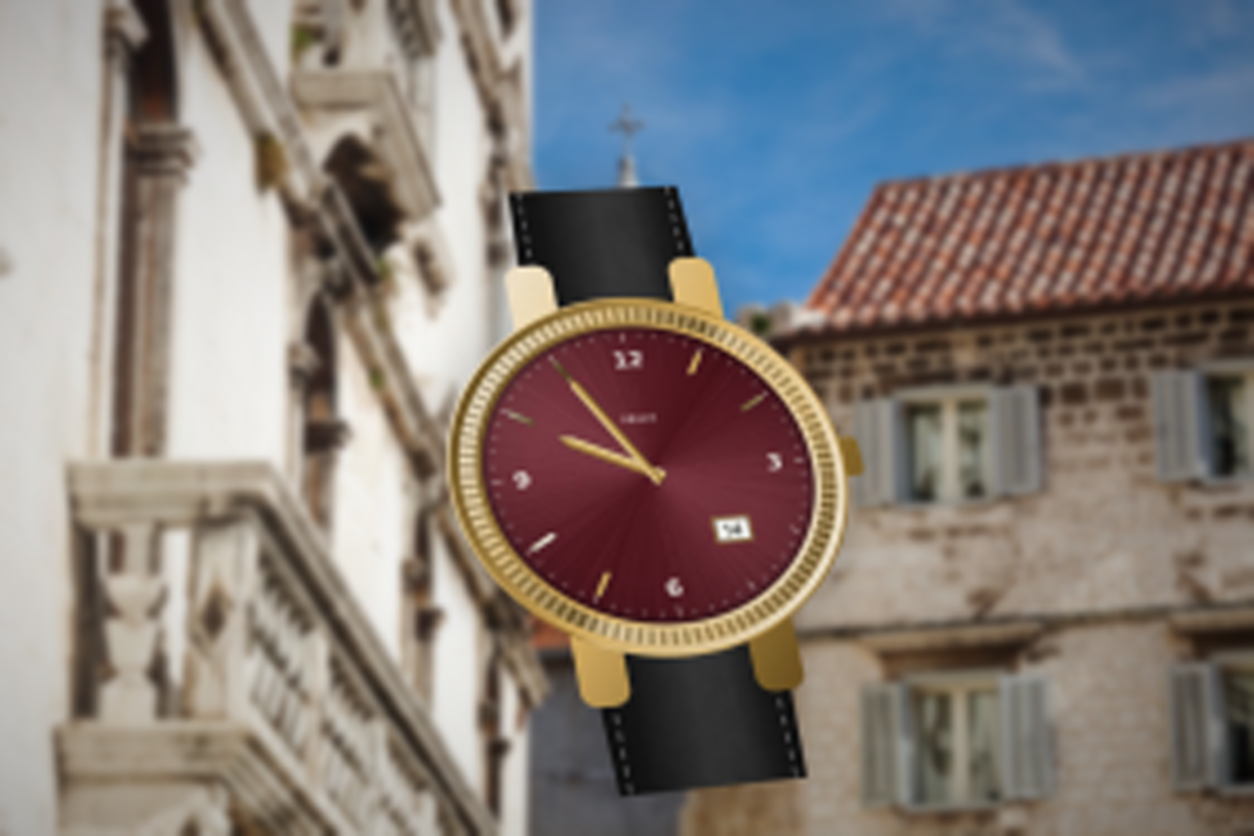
9.55
